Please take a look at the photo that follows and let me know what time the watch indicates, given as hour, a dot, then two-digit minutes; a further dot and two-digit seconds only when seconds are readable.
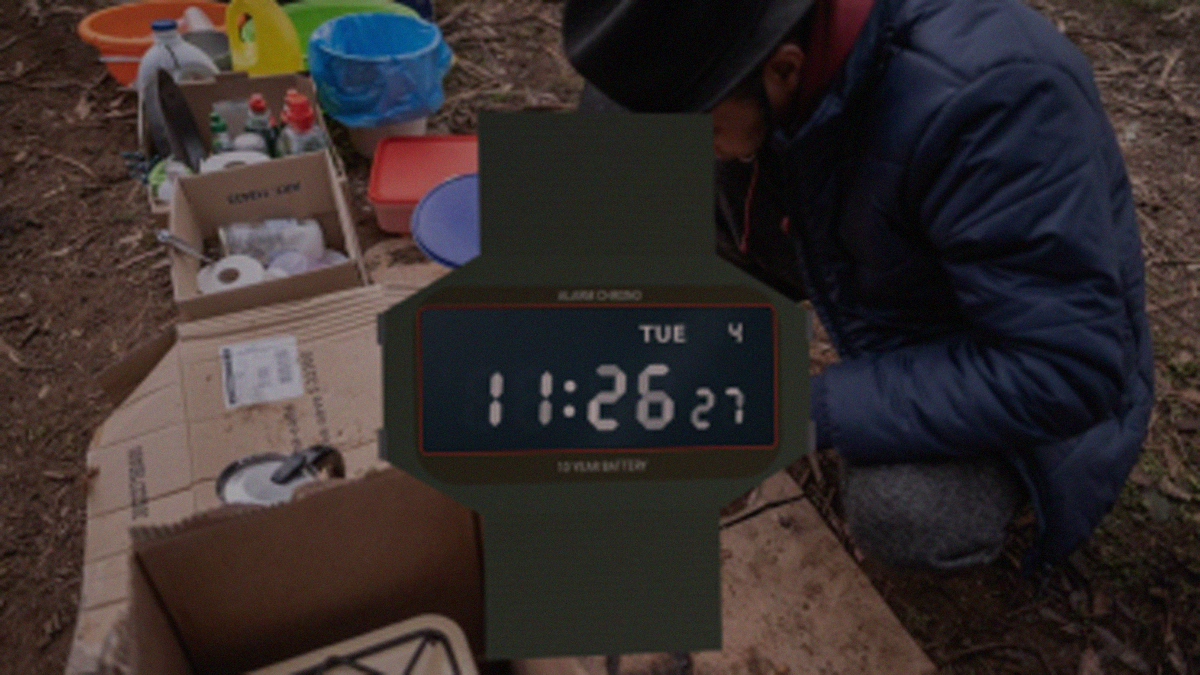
11.26.27
